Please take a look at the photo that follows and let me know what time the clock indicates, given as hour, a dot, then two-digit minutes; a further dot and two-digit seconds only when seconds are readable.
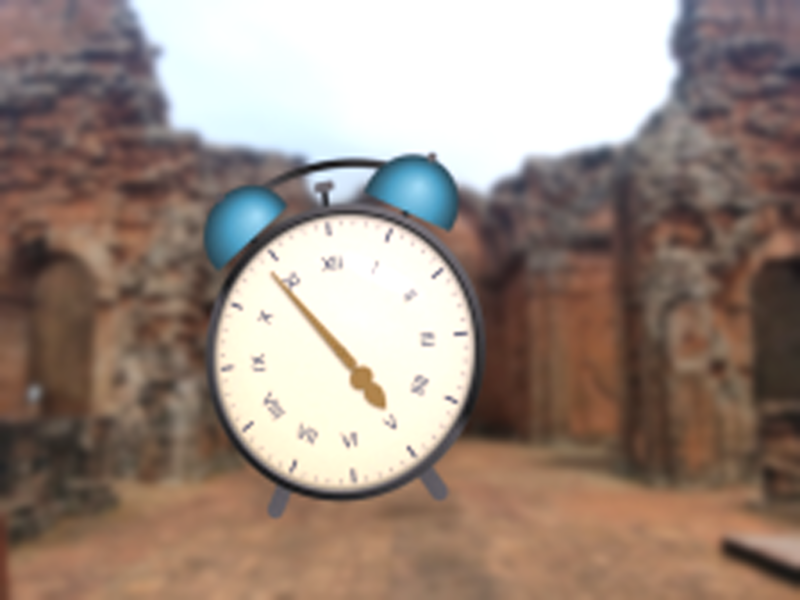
4.54
